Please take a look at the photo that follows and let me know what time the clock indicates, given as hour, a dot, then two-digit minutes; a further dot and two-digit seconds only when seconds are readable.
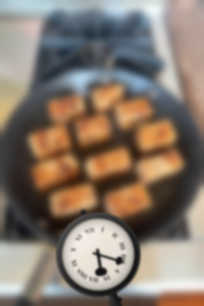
6.21
